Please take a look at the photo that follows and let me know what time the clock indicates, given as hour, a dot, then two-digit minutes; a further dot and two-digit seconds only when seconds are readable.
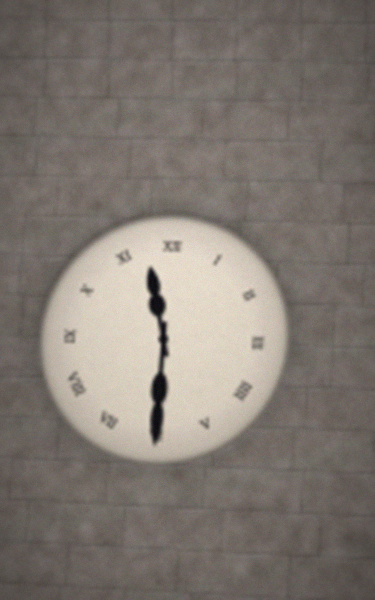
11.30
